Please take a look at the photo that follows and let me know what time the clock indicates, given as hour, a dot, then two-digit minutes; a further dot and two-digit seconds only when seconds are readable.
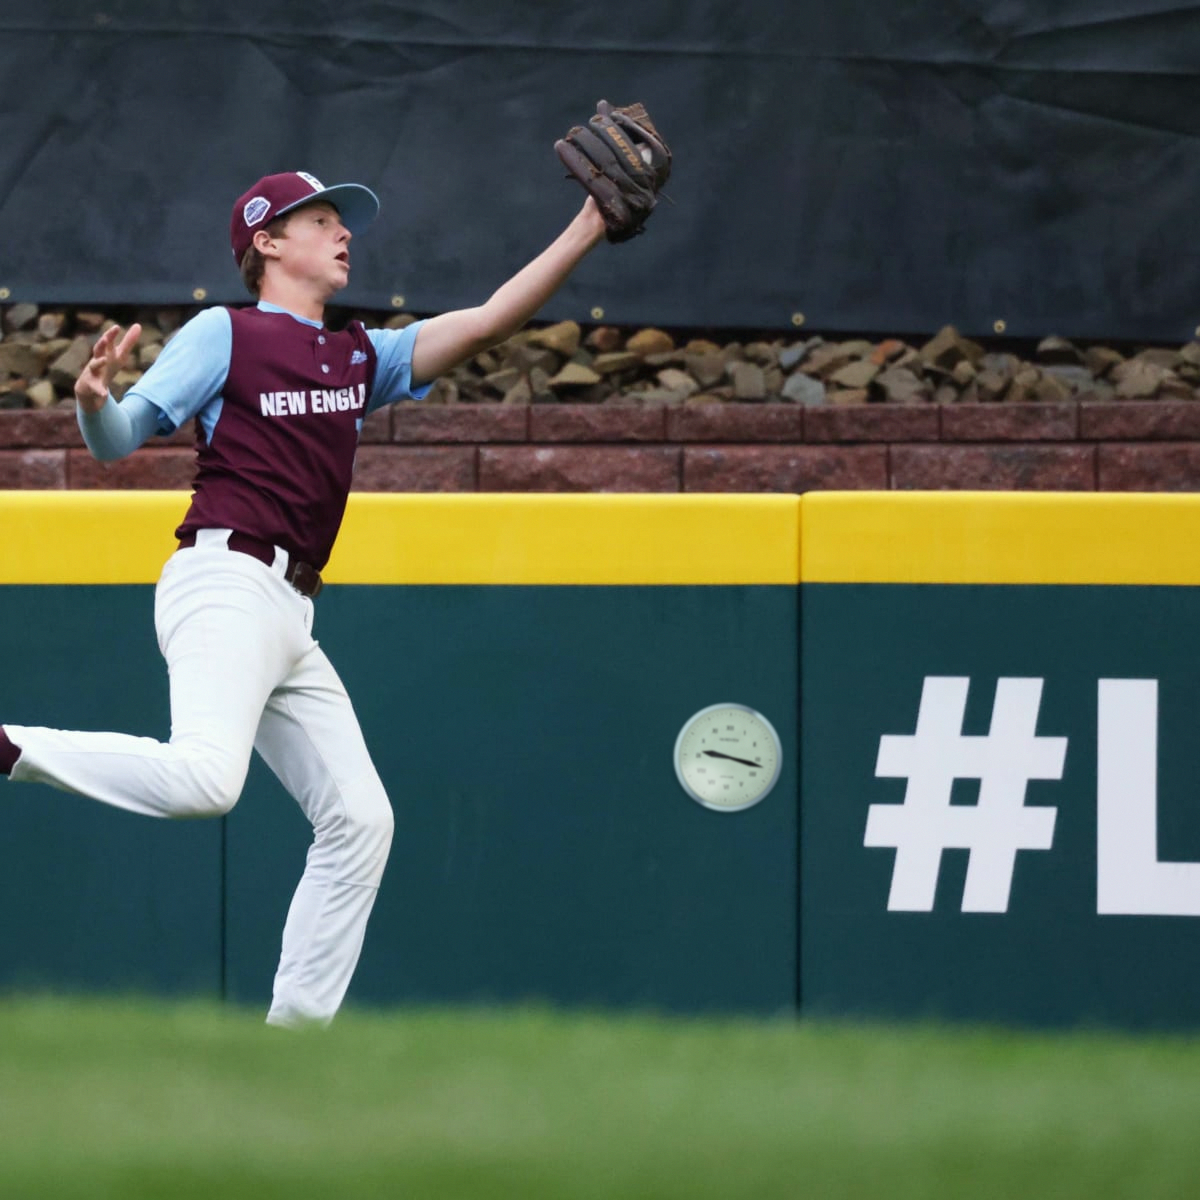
9.17
